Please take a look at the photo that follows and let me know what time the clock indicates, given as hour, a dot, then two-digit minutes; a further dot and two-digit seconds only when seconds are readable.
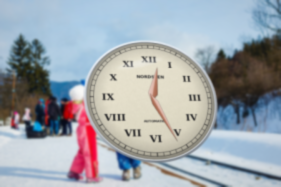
12.26
